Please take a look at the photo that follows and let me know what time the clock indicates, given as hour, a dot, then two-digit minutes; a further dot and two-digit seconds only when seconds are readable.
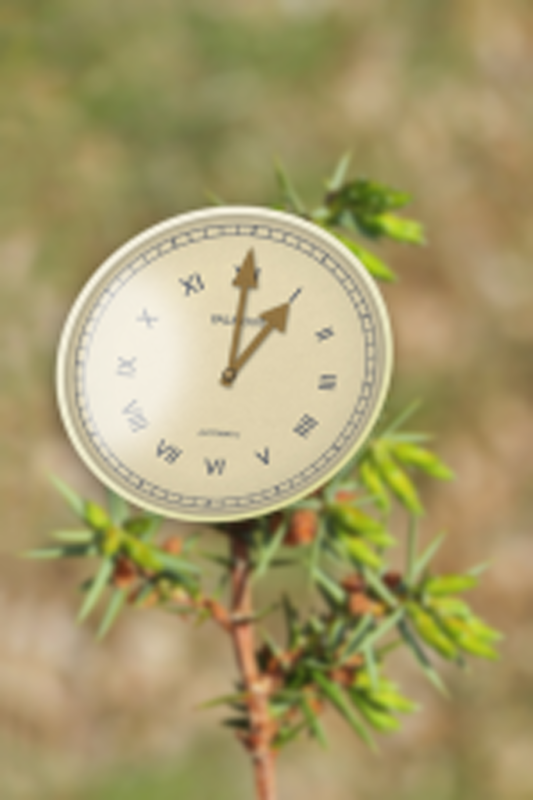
1.00
